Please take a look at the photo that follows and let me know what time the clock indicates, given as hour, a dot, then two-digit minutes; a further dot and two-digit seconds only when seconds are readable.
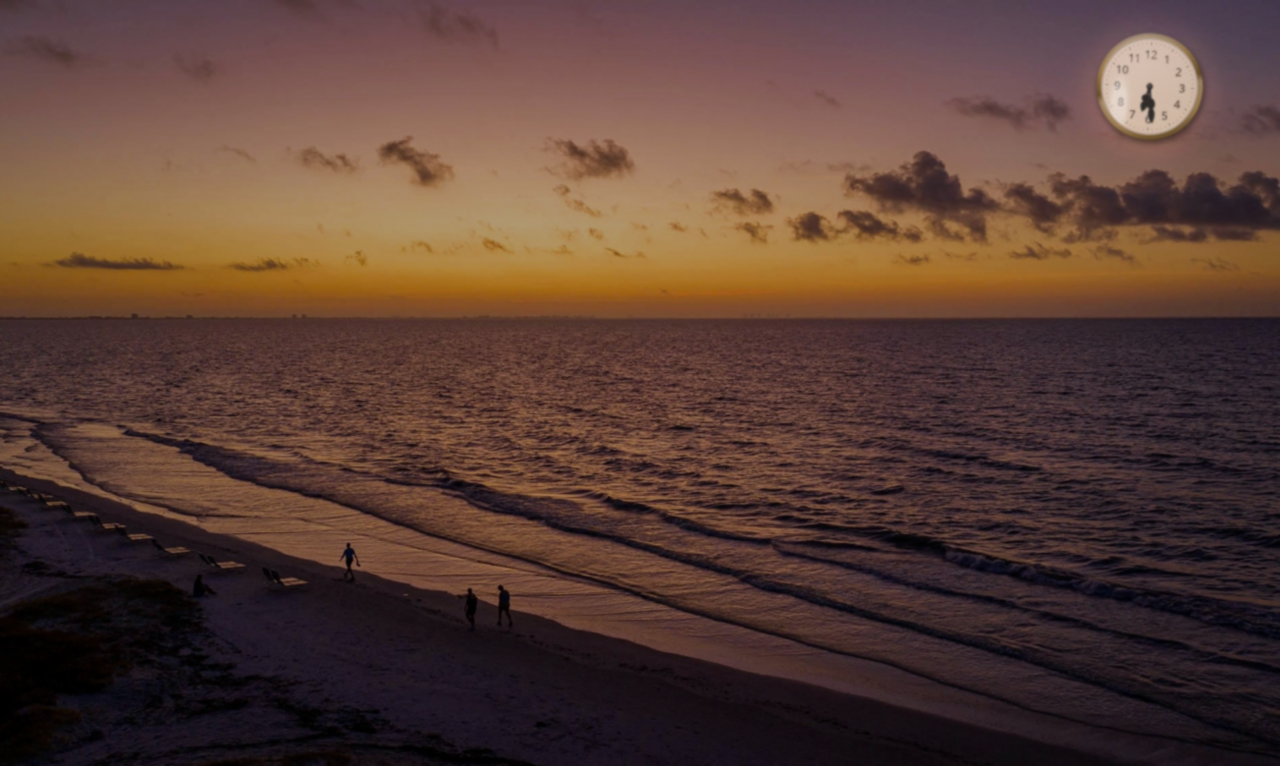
6.29
